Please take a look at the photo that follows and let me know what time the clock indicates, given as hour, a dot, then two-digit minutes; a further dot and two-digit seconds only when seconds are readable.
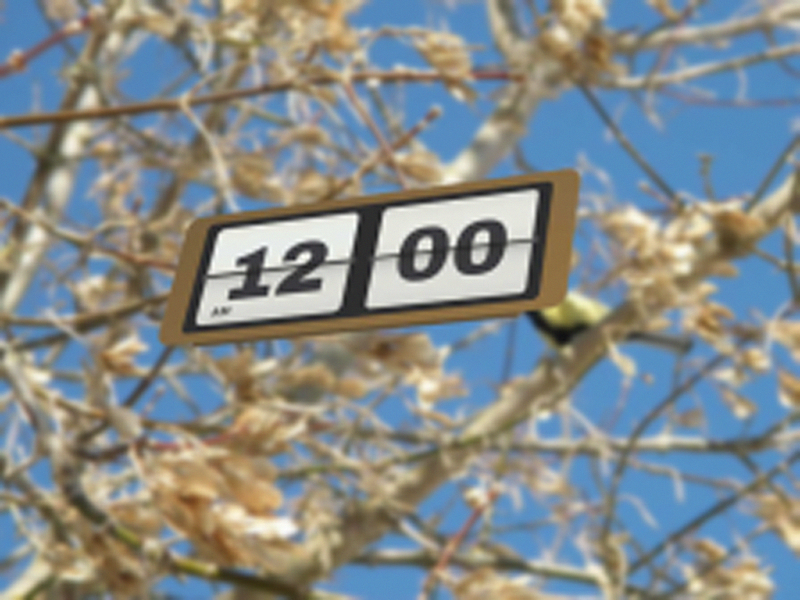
12.00
